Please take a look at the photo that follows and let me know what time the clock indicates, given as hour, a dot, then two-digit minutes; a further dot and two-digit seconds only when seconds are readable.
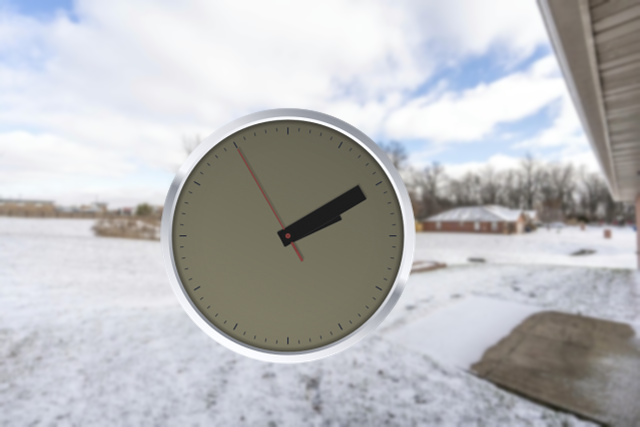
2.09.55
